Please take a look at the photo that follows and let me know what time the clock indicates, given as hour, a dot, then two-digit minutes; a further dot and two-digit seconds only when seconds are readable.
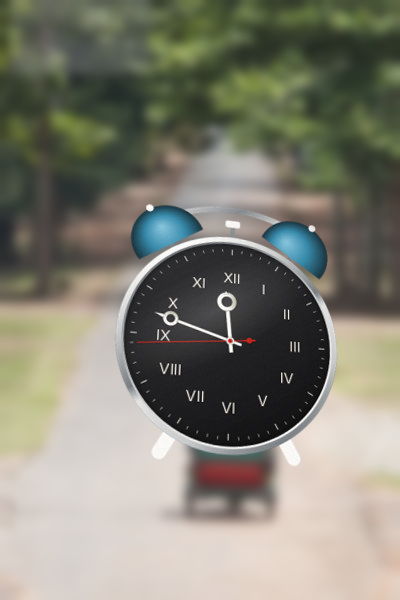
11.47.44
